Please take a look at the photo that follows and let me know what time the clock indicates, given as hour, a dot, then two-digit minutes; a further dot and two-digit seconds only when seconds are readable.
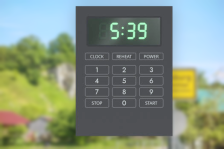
5.39
